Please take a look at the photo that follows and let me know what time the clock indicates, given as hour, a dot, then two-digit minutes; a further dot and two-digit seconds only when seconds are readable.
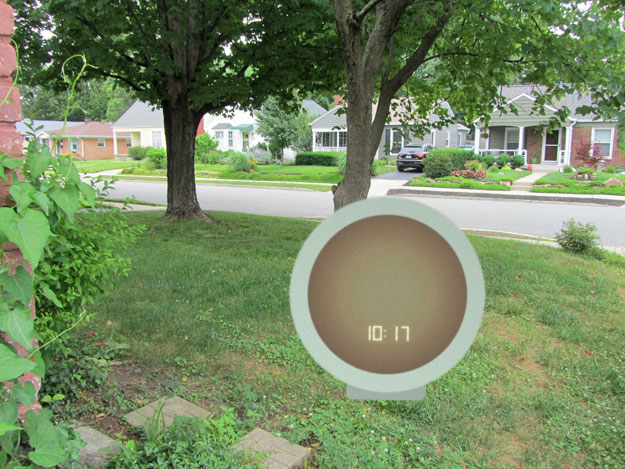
10.17
